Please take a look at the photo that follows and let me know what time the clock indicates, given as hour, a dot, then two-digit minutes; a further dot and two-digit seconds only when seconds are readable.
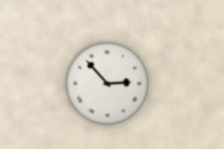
2.53
